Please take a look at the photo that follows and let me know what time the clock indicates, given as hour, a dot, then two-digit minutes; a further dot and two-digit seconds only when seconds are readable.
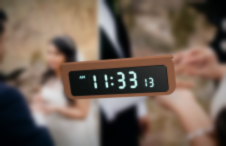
11.33.13
